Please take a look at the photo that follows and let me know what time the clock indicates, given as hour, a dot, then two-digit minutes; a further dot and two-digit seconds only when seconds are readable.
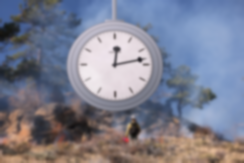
12.13
